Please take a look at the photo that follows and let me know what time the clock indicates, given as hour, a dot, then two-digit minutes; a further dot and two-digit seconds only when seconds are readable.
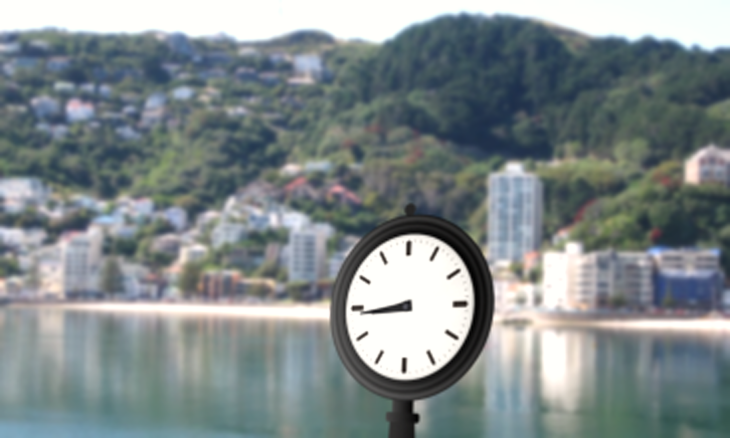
8.44
